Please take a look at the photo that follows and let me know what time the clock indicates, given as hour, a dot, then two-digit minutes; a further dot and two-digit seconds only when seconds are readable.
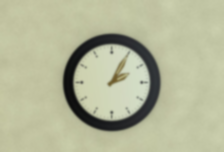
2.05
